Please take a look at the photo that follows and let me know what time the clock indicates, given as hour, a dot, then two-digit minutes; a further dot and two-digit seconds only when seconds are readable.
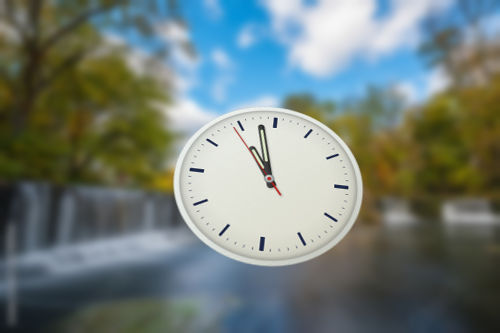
10.57.54
